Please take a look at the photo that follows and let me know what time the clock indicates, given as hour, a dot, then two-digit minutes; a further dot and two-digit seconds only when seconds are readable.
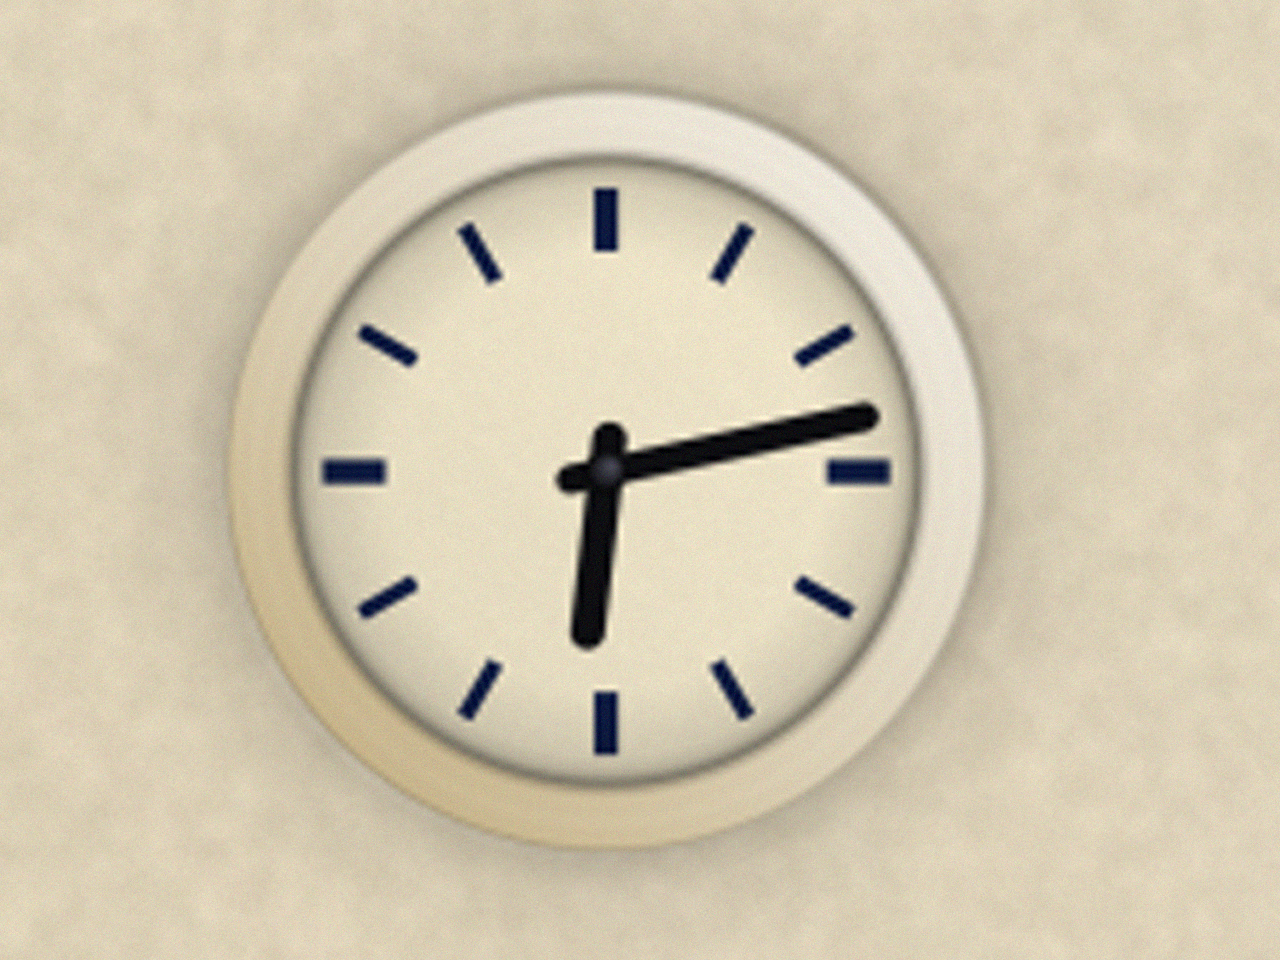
6.13
